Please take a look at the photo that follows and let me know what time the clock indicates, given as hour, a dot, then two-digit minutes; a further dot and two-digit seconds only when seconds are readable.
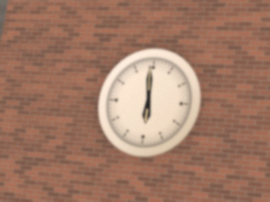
5.59
